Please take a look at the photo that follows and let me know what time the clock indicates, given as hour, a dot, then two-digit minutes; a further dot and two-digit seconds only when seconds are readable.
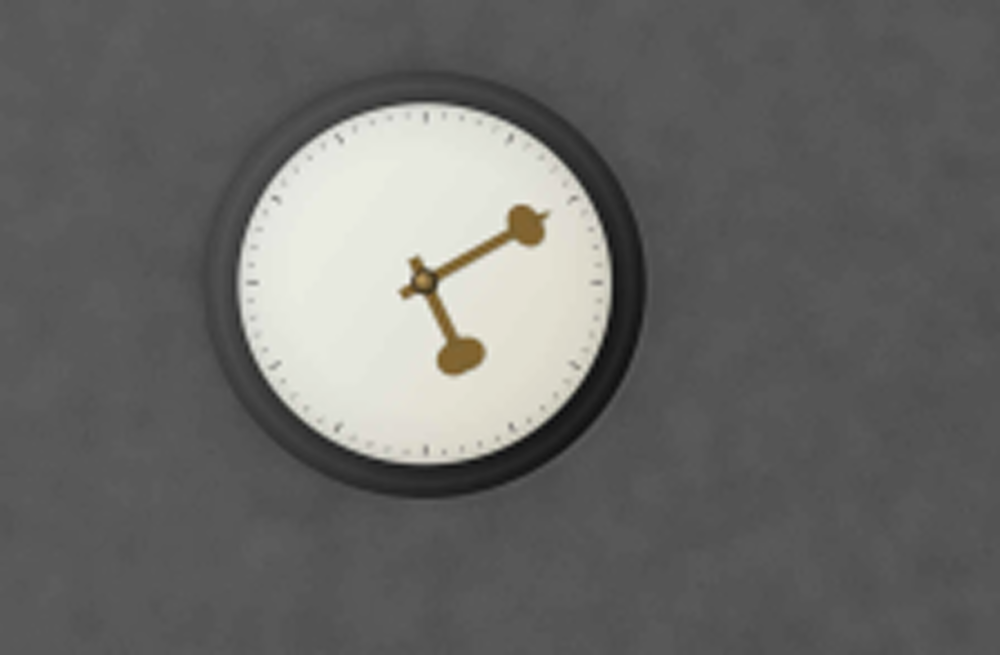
5.10
